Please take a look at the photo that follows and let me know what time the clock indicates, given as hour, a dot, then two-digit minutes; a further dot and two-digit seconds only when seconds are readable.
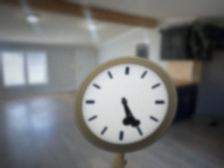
5.25
